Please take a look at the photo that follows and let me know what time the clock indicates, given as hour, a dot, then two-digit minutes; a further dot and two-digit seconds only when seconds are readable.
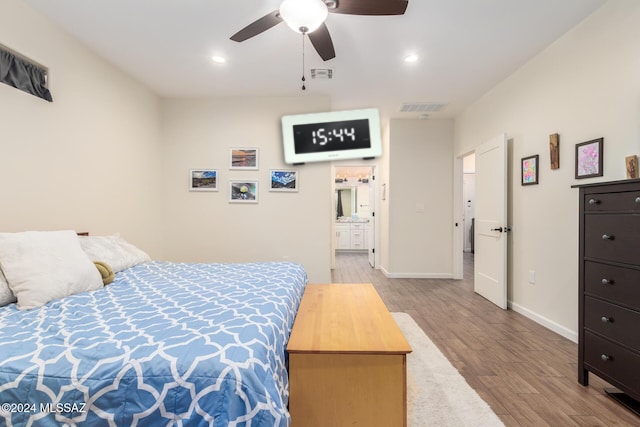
15.44
